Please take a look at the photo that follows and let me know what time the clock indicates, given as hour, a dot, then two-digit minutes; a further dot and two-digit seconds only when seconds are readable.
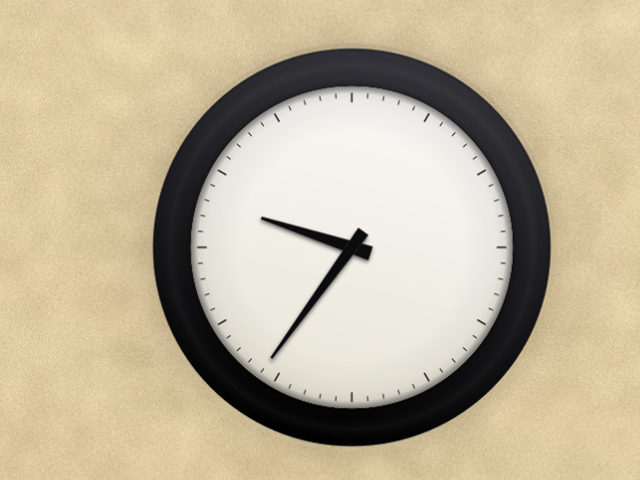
9.36
